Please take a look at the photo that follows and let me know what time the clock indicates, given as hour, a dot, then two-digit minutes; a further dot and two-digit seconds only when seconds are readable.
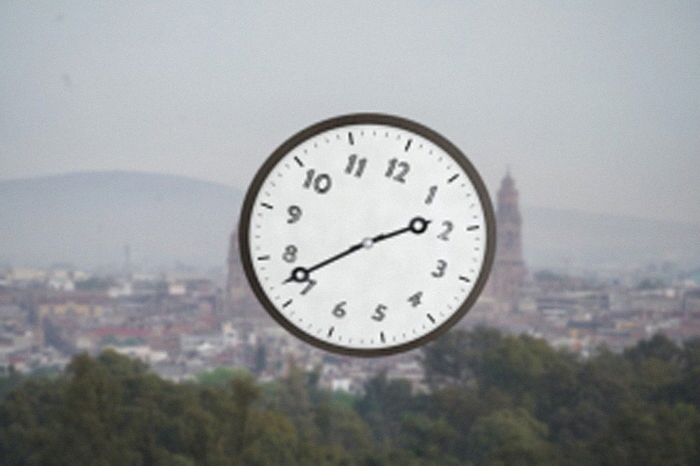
1.37
